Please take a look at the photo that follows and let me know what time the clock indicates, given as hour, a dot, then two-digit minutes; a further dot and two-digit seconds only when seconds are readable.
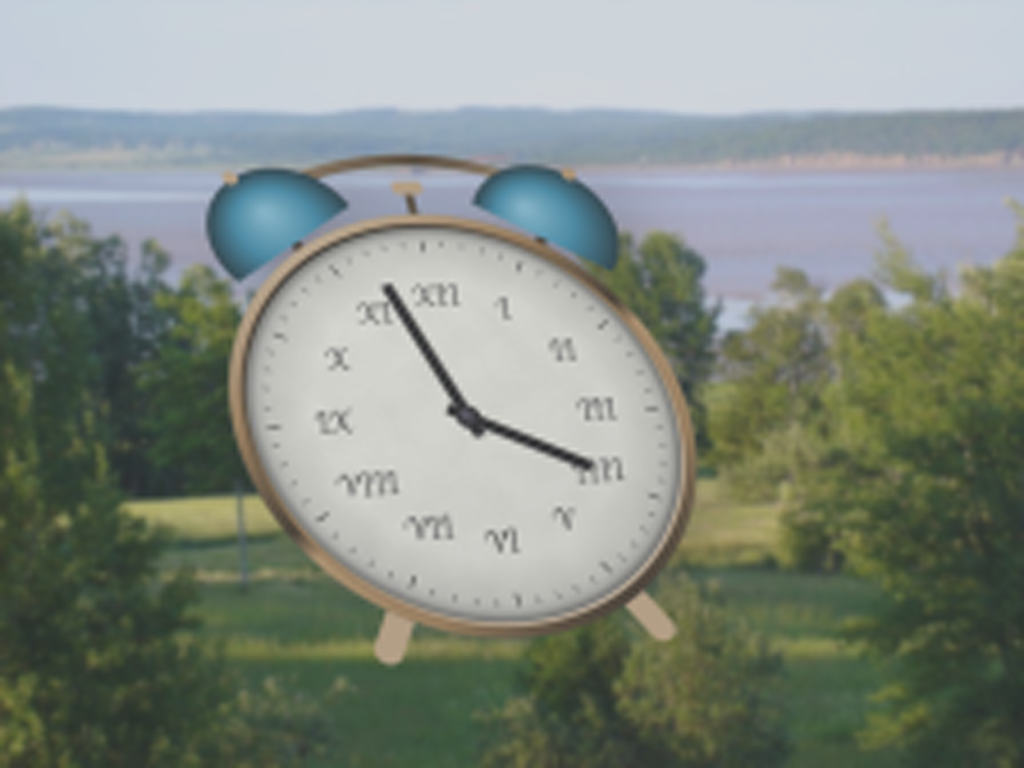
3.57
